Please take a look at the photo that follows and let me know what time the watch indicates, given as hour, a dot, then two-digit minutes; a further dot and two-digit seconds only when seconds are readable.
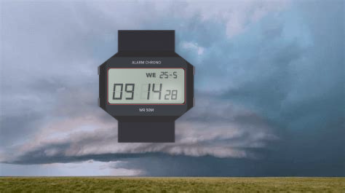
9.14.28
